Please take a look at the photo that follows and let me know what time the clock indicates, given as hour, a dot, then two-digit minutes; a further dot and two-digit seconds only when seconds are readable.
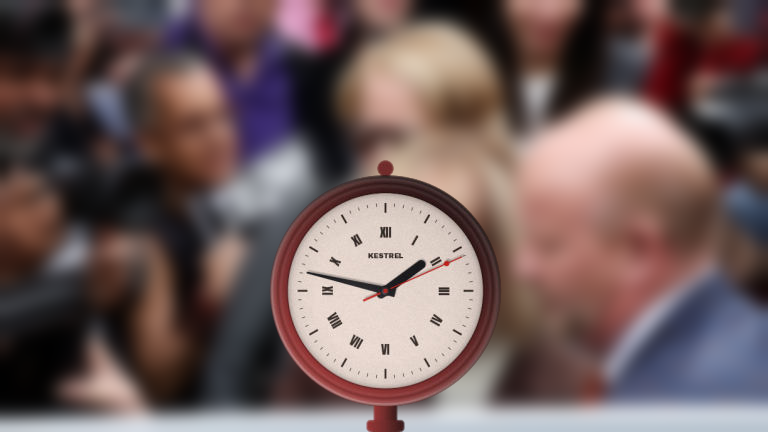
1.47.11
